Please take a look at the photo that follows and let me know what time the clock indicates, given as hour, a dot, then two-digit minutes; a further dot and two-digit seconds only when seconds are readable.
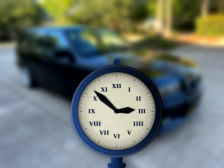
2.52
